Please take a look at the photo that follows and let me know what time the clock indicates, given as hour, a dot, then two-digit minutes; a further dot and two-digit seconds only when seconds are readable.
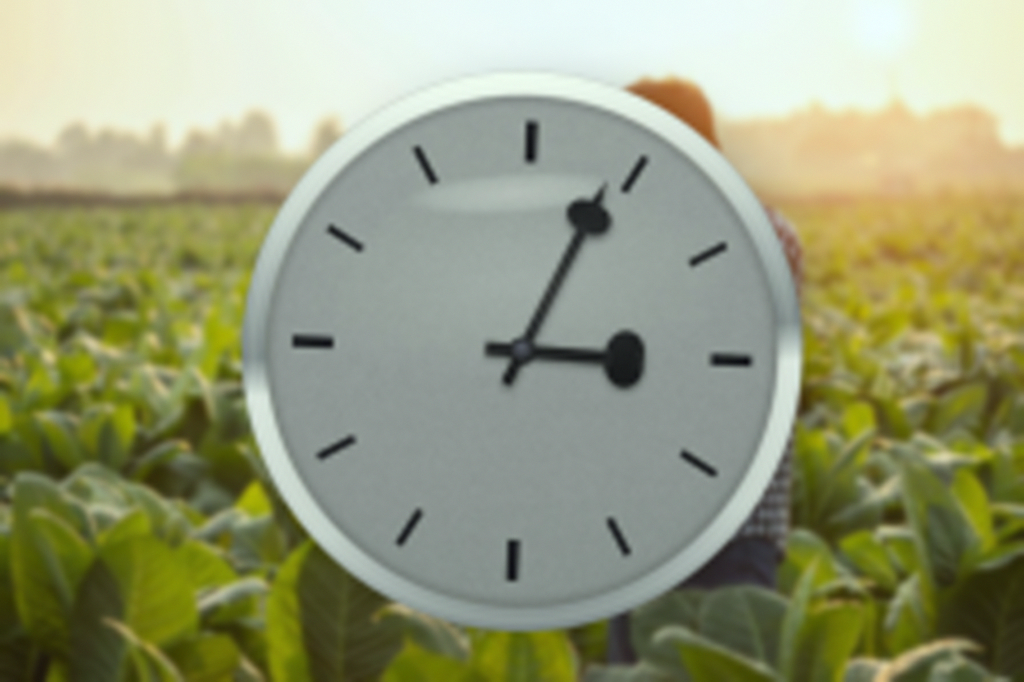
3.04
